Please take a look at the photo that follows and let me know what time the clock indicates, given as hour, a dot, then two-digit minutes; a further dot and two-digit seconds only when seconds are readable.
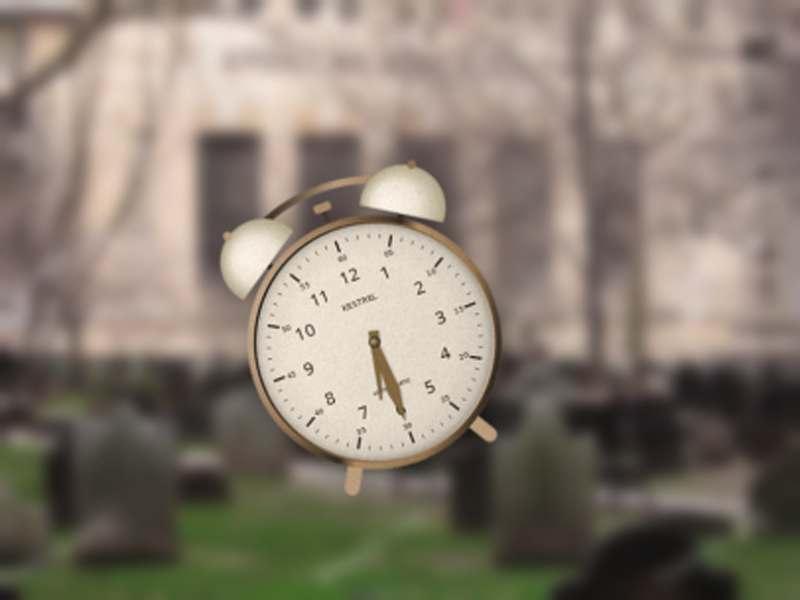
6.30
